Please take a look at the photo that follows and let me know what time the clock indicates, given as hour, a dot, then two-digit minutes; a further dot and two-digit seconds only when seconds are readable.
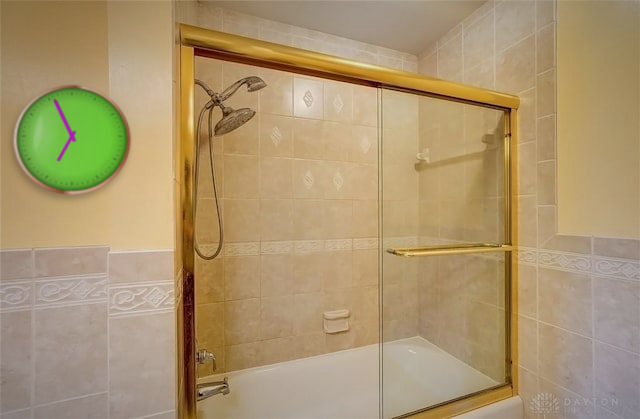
6.56
